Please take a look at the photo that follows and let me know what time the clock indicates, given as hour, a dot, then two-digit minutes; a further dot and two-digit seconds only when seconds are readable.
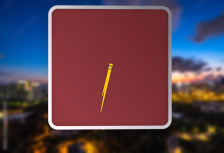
6.32
